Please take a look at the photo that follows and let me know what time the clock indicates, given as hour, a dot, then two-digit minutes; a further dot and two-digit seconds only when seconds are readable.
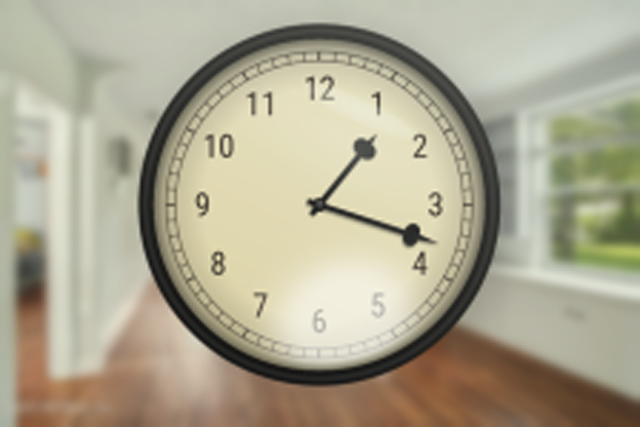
1.18
